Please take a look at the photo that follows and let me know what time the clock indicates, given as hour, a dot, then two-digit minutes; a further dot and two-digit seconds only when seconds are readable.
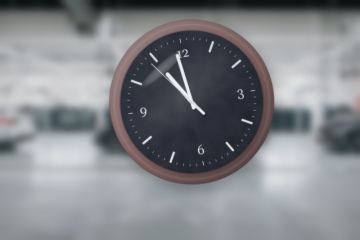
10.58.54
